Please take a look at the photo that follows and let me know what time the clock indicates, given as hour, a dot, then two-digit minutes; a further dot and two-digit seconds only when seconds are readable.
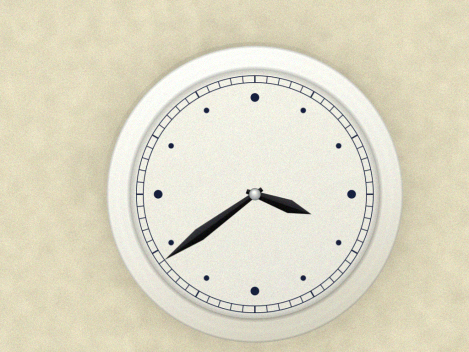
3.39
